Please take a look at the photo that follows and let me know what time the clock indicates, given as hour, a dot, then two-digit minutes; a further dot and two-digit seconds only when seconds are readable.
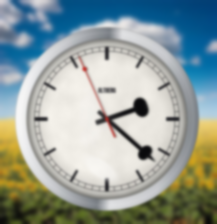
2.21.56
